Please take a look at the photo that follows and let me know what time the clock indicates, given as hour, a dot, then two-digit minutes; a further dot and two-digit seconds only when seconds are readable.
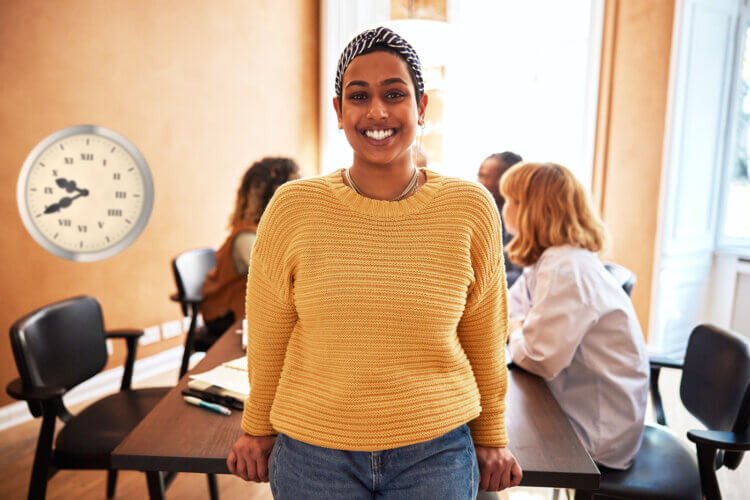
9.40
